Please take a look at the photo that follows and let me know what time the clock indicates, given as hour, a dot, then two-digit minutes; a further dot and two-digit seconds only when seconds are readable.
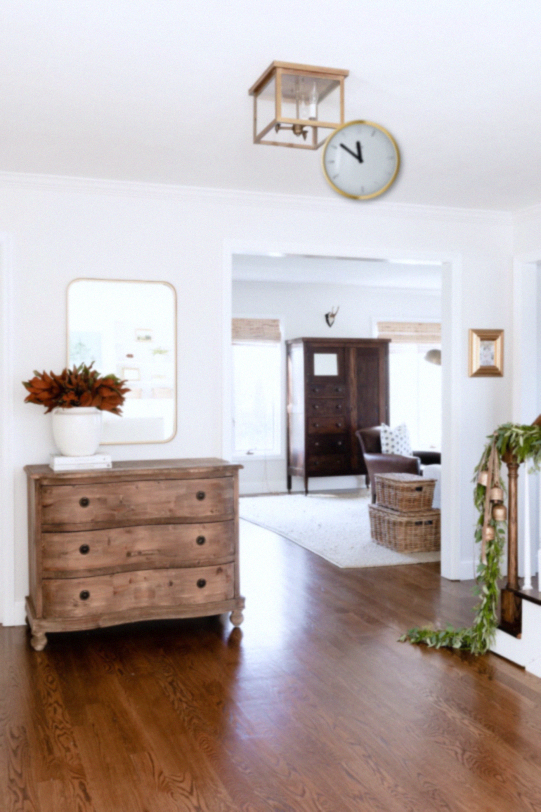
11.52
